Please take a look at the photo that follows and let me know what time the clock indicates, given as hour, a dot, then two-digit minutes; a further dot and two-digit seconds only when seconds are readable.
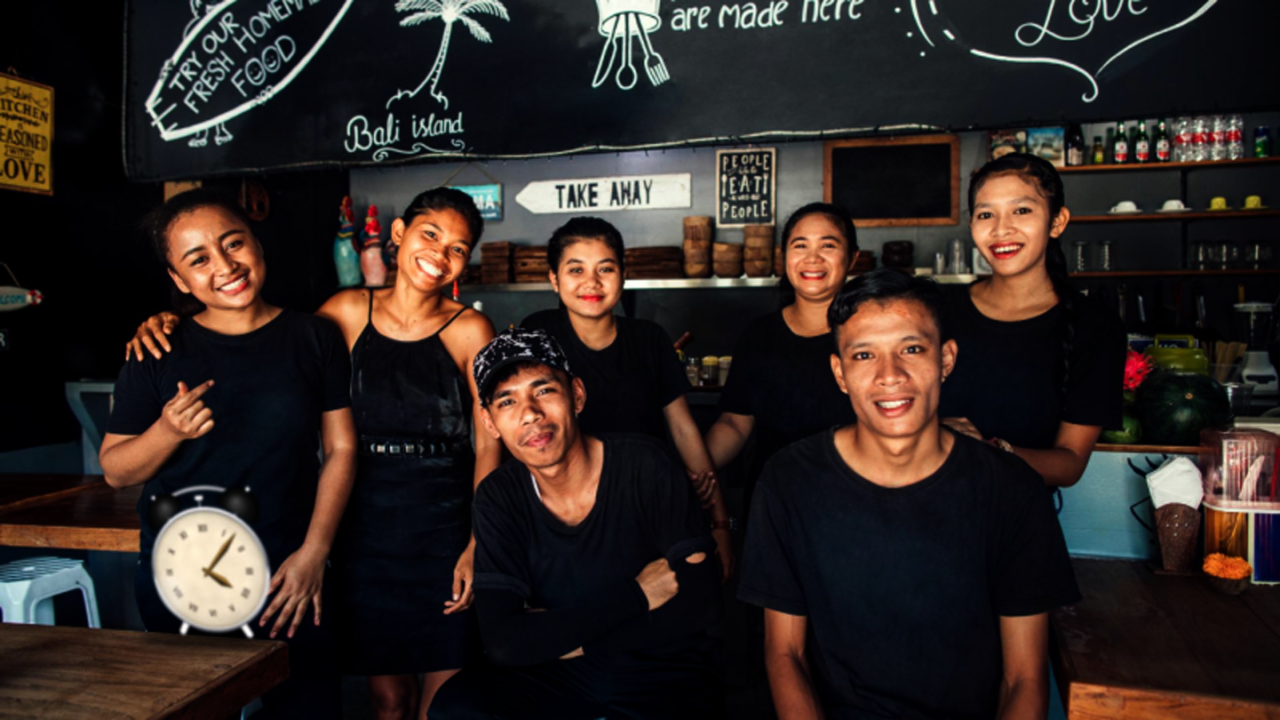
4.07
